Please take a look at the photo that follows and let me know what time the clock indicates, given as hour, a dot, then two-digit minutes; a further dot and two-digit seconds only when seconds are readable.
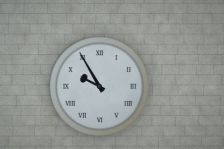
9.55
